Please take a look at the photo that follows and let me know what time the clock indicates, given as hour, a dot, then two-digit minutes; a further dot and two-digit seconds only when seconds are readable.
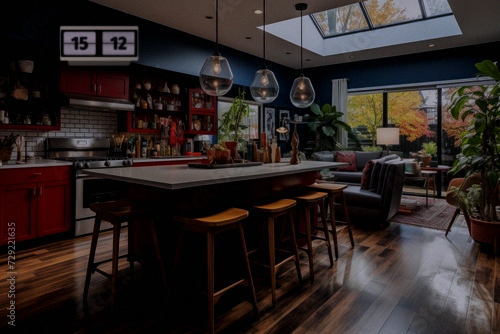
15.12
